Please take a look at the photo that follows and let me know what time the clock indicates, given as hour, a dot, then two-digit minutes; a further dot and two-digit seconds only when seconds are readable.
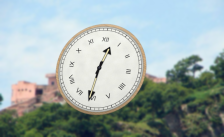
12.31
